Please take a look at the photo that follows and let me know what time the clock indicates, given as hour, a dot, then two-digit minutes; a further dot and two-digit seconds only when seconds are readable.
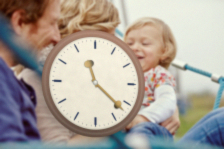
11.22
